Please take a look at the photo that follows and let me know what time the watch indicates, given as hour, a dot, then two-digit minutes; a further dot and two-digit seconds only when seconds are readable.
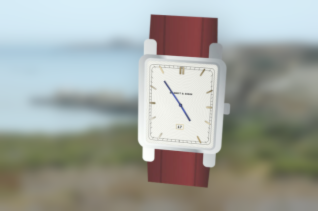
4.54
